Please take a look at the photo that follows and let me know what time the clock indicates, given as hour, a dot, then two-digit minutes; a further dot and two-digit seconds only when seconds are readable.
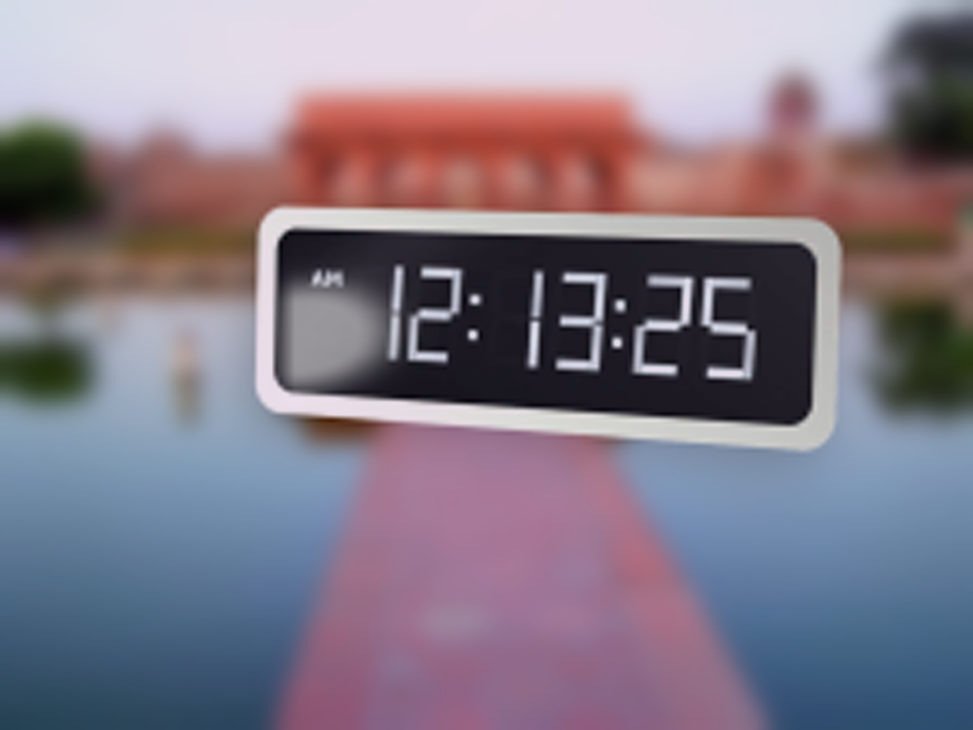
12.13.25
